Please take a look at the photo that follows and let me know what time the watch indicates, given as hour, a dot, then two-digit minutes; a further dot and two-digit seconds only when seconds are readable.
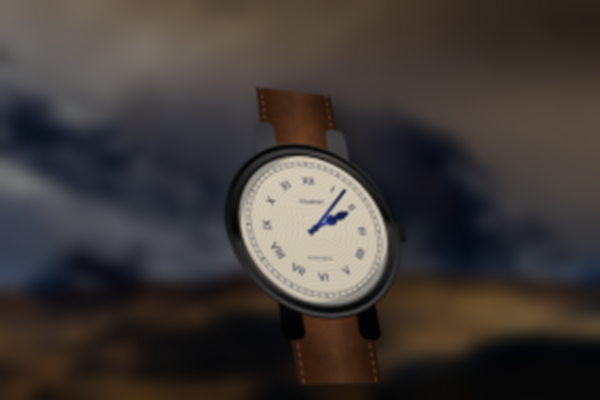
2.07
